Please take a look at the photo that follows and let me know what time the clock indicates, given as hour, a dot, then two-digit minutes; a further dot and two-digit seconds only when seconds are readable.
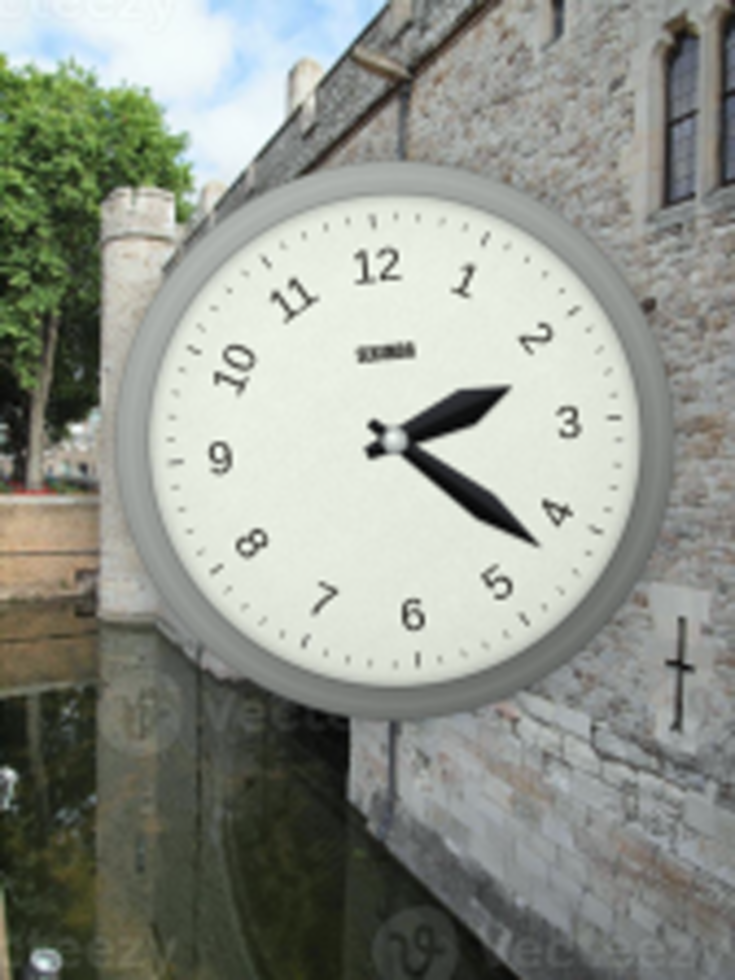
2.22
